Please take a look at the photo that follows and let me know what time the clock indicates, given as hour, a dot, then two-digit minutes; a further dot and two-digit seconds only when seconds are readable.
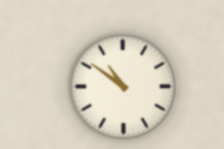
10.51
